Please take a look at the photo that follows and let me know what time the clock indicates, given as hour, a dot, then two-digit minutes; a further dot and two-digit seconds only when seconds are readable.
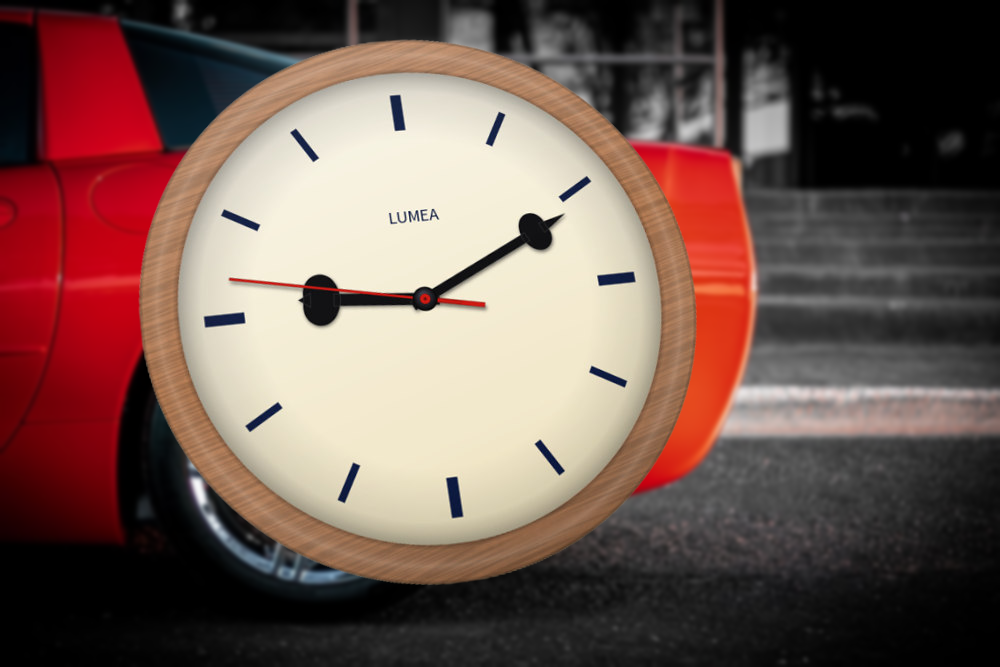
9.10.47
